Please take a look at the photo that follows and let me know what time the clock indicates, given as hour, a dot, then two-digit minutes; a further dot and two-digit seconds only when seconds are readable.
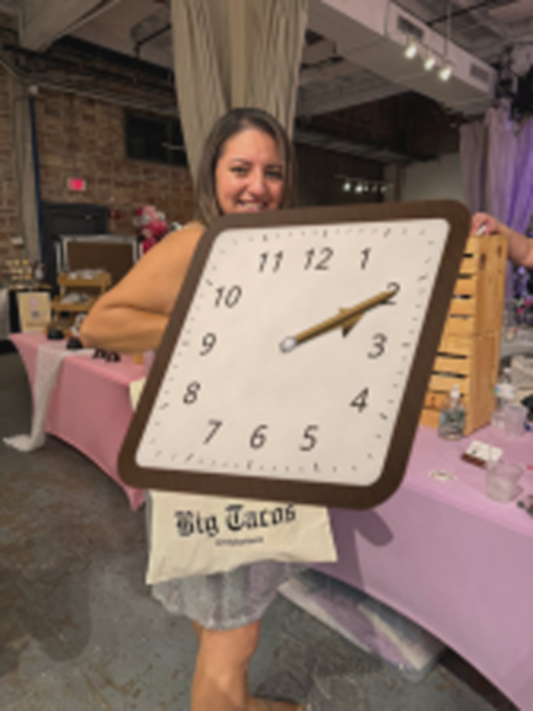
2.10
